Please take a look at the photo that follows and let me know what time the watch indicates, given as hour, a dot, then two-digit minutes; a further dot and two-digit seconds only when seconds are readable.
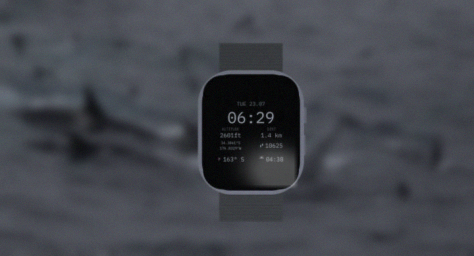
6.29
